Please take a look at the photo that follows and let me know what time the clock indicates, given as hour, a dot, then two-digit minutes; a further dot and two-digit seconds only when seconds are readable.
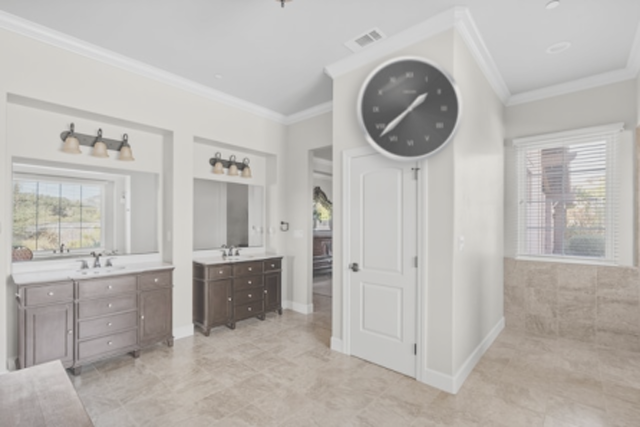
1.38
